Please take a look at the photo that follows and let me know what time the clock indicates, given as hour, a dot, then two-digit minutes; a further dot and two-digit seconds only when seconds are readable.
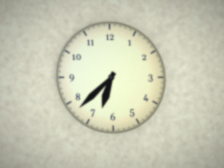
6.38
